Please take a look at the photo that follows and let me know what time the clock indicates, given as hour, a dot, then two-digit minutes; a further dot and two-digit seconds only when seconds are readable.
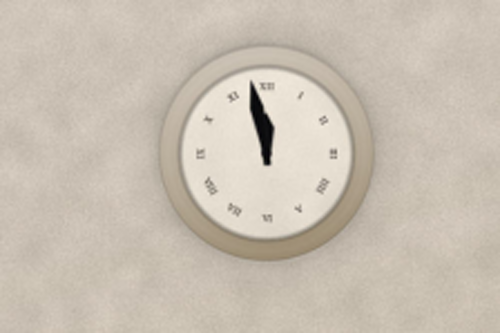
11.58
